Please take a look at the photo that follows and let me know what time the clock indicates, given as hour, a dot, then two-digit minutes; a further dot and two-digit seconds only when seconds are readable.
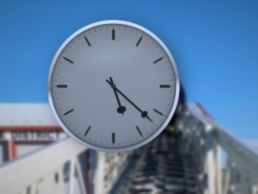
5.22
